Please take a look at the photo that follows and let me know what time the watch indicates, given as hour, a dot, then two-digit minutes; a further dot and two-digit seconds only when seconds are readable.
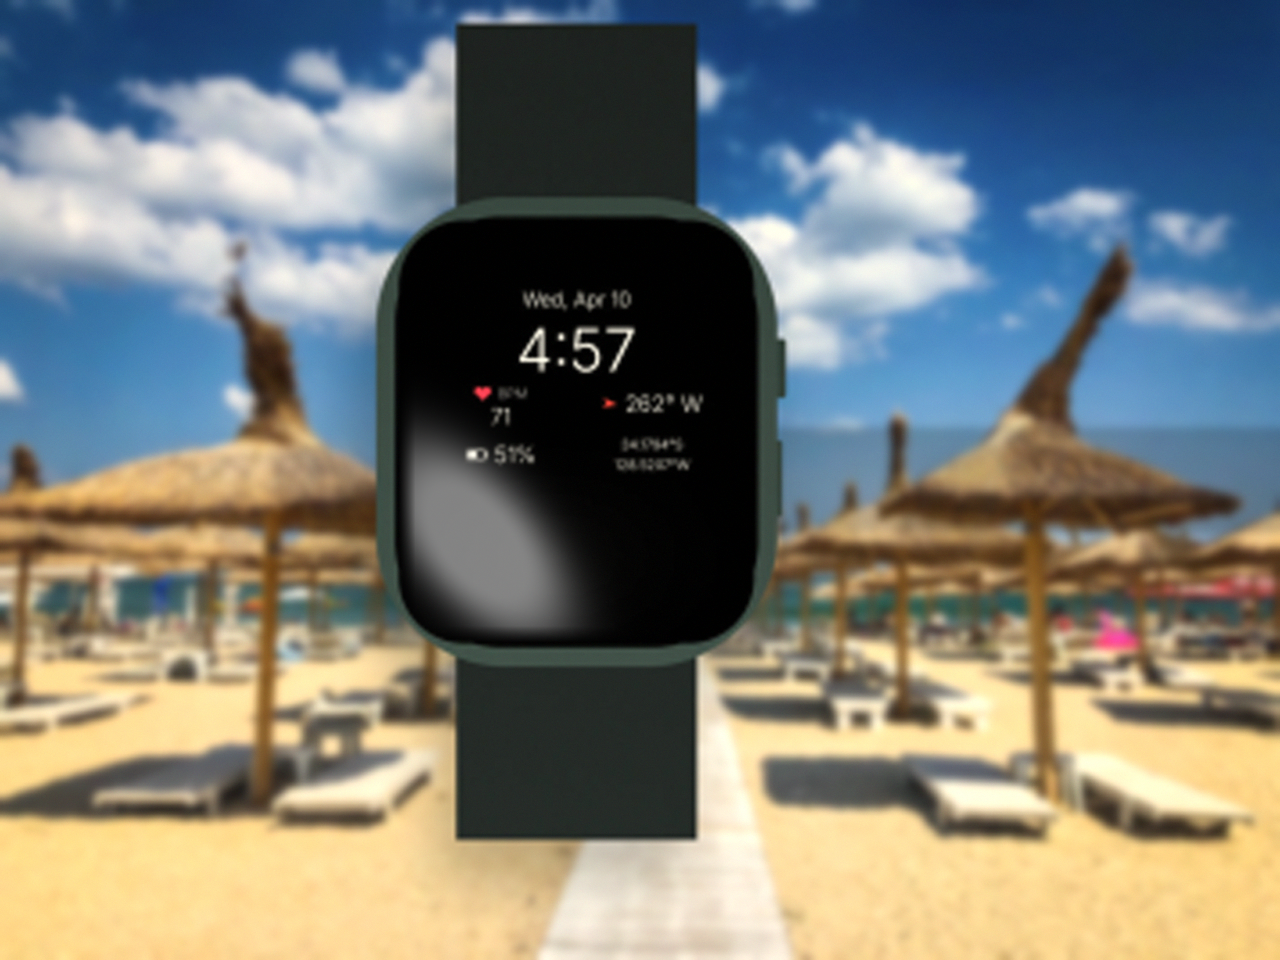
4.57
